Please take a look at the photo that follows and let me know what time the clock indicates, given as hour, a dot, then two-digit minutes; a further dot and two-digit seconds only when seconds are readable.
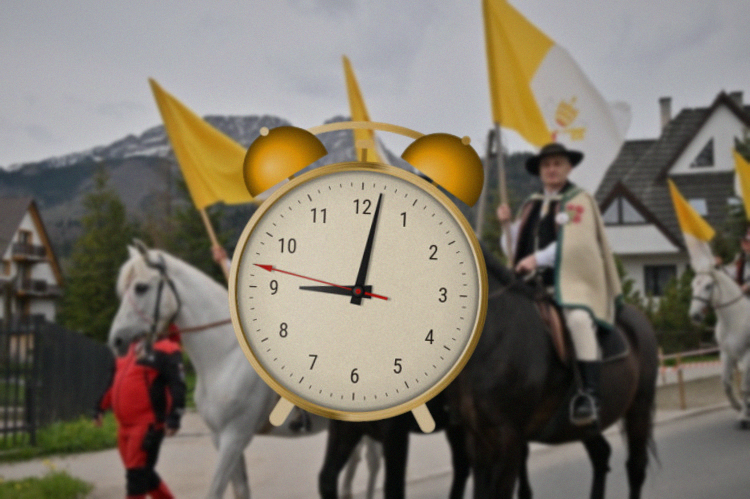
9.01.47
